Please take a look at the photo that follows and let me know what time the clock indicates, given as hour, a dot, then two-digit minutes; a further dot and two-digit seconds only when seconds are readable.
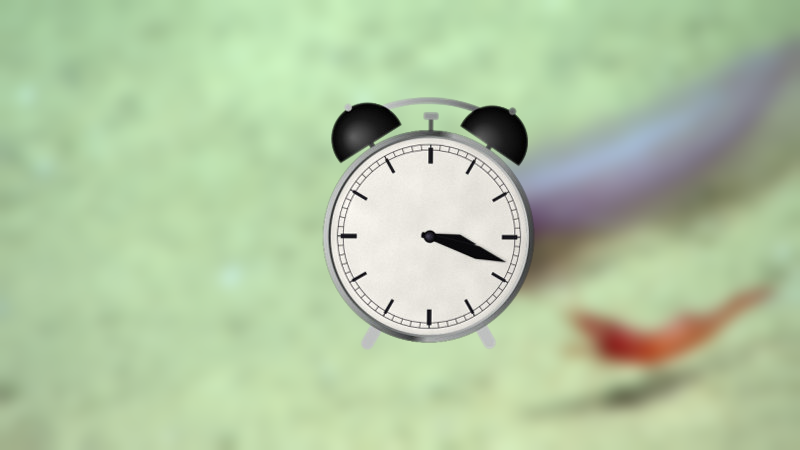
3.18
